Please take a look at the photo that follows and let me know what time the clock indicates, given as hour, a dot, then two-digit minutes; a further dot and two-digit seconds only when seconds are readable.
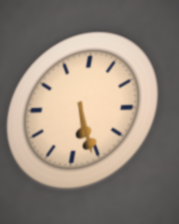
5.26
